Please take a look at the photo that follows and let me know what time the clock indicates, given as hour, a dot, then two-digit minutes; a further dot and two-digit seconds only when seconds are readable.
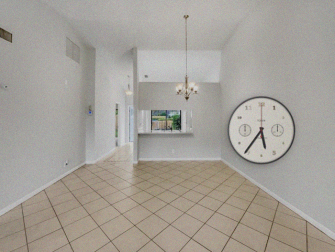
5.36
